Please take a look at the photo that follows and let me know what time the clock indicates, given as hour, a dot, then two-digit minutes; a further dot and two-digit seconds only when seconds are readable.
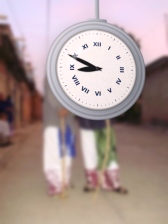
8.49
